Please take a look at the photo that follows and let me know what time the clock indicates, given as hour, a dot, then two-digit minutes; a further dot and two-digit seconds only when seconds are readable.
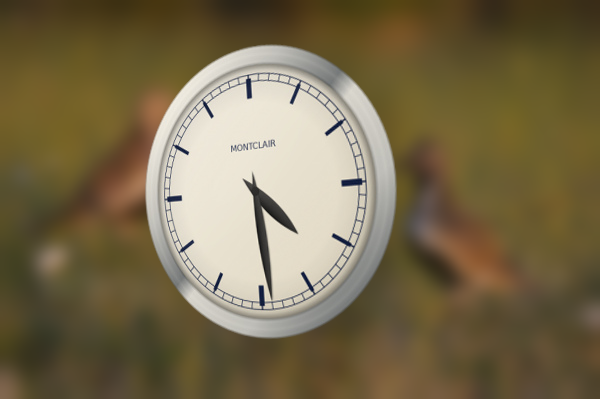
4.29
